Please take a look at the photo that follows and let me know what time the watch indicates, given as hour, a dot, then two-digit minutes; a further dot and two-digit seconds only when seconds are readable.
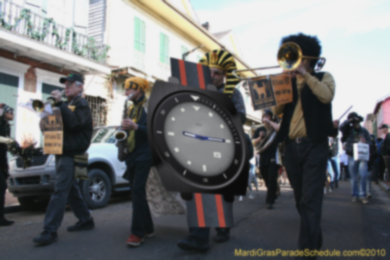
9.15
